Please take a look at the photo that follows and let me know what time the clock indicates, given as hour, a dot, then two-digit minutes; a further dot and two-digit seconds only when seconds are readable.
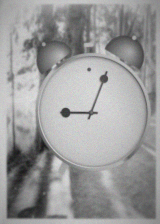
9.04
